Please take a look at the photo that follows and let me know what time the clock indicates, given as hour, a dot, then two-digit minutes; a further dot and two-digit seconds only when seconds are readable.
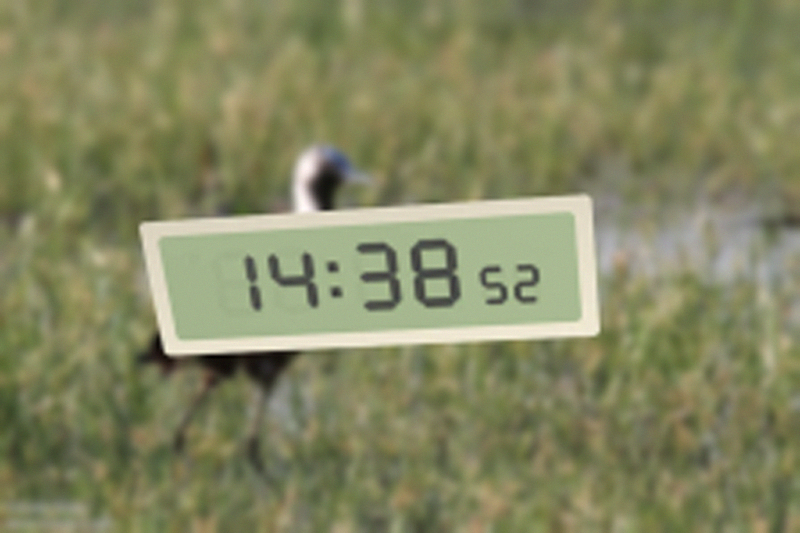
14.38.52
